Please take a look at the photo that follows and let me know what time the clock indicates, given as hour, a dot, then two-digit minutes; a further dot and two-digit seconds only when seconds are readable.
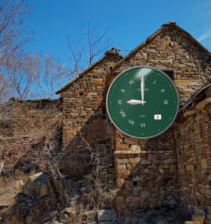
9.00
